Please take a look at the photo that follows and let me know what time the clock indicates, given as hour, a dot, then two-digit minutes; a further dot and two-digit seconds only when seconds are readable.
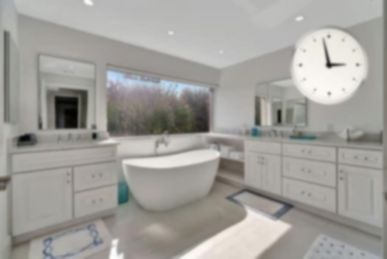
2.58
